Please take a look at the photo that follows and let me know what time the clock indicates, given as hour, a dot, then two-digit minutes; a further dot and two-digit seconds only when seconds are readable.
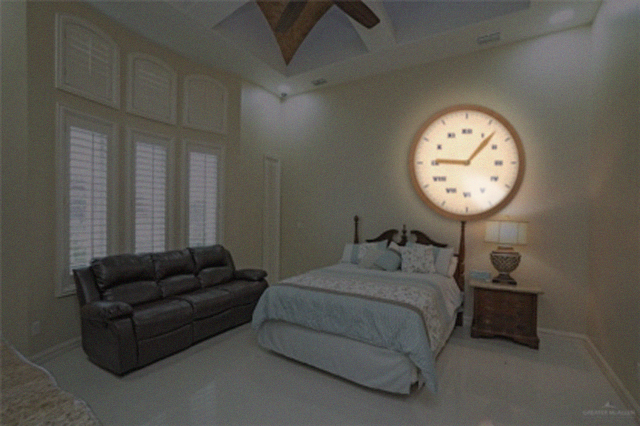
9.07
